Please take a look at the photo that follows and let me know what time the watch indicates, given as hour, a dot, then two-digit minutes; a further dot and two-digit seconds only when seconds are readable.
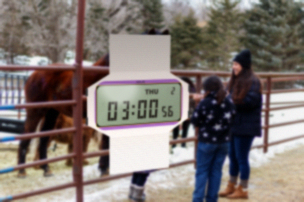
3.00.56
